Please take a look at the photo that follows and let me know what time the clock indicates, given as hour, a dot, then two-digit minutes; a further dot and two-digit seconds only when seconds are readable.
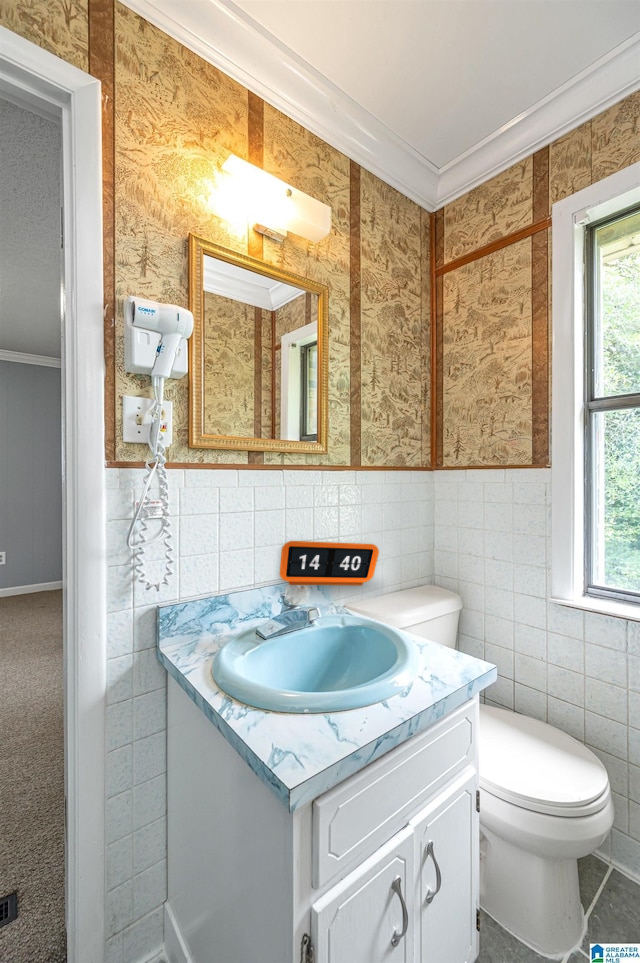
14.40
